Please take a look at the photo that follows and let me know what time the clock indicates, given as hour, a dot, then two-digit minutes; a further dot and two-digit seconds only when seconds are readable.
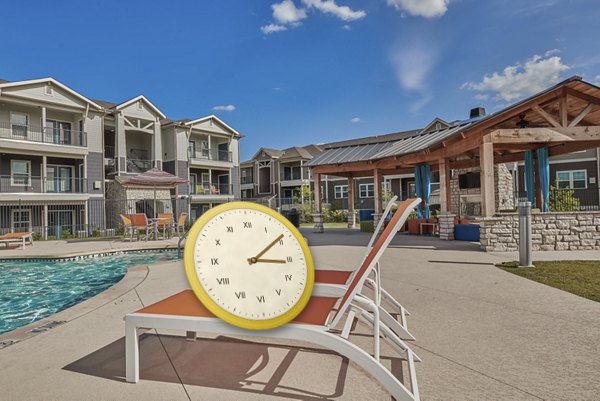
3.09
